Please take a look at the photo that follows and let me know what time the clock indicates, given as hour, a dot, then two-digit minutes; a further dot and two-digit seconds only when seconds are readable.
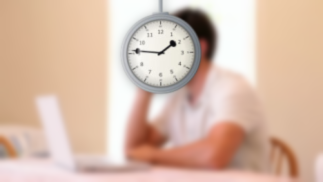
1.46
